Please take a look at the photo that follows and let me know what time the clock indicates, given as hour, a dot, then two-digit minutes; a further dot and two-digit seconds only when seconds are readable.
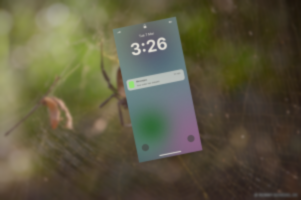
3.26
